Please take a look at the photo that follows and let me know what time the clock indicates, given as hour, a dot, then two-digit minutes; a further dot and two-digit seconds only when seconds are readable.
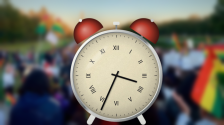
3.34
